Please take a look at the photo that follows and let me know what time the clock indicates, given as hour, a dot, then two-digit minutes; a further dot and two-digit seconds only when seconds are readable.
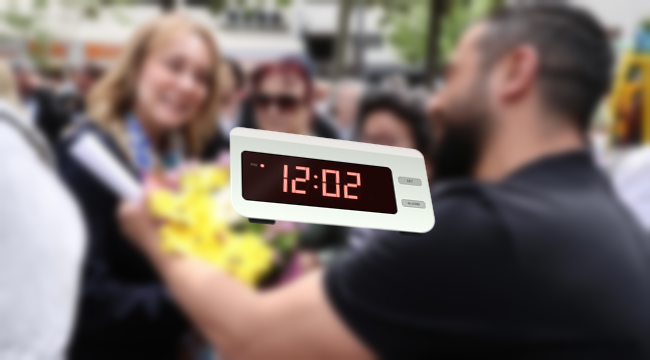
12.02
